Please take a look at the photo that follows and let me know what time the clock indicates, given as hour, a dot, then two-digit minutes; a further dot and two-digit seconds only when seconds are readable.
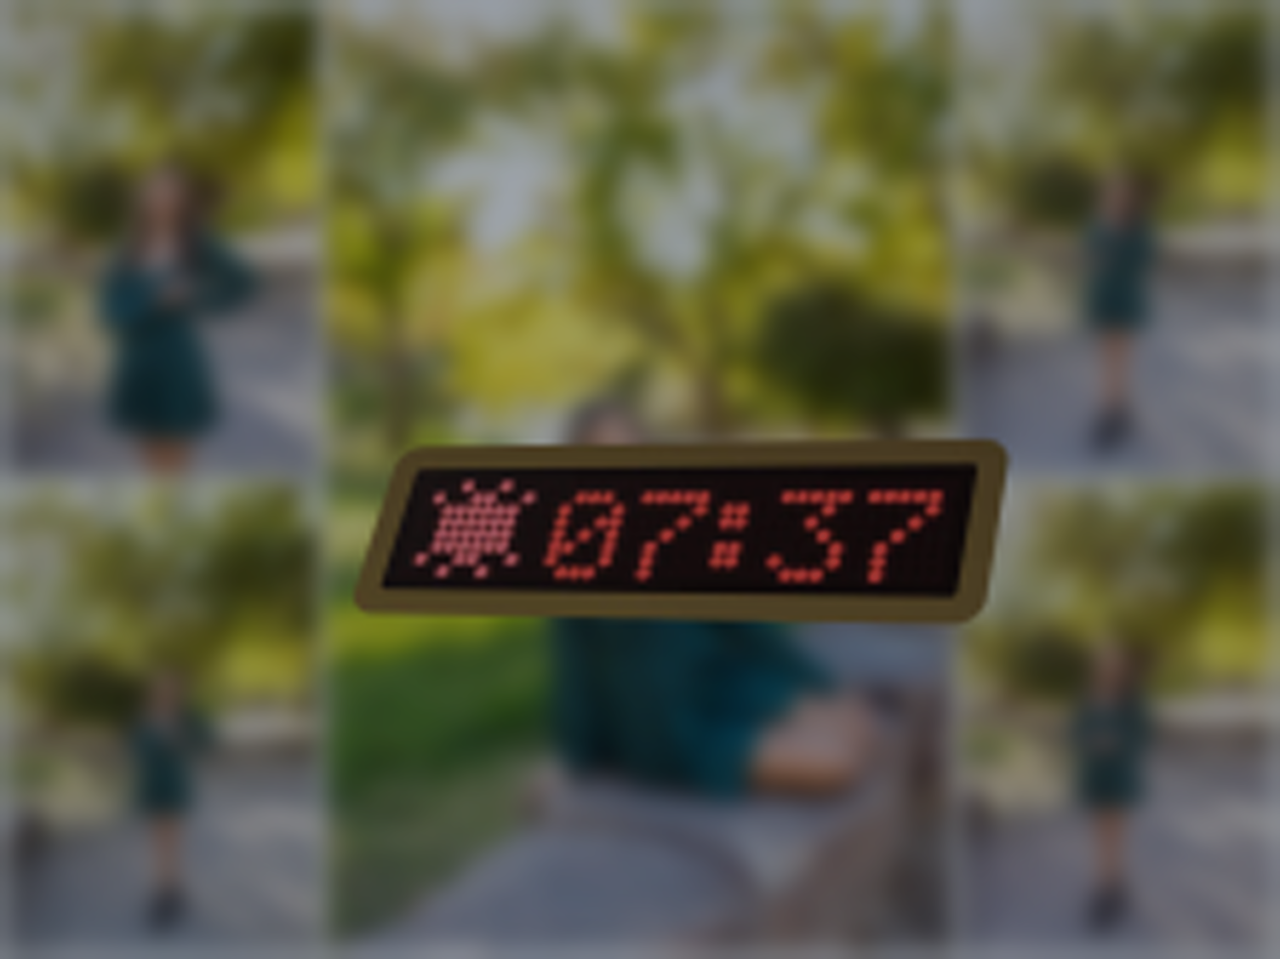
7.37
